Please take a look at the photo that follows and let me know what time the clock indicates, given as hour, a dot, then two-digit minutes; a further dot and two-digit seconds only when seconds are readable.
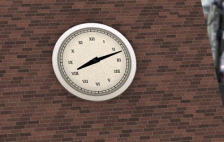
8.12
